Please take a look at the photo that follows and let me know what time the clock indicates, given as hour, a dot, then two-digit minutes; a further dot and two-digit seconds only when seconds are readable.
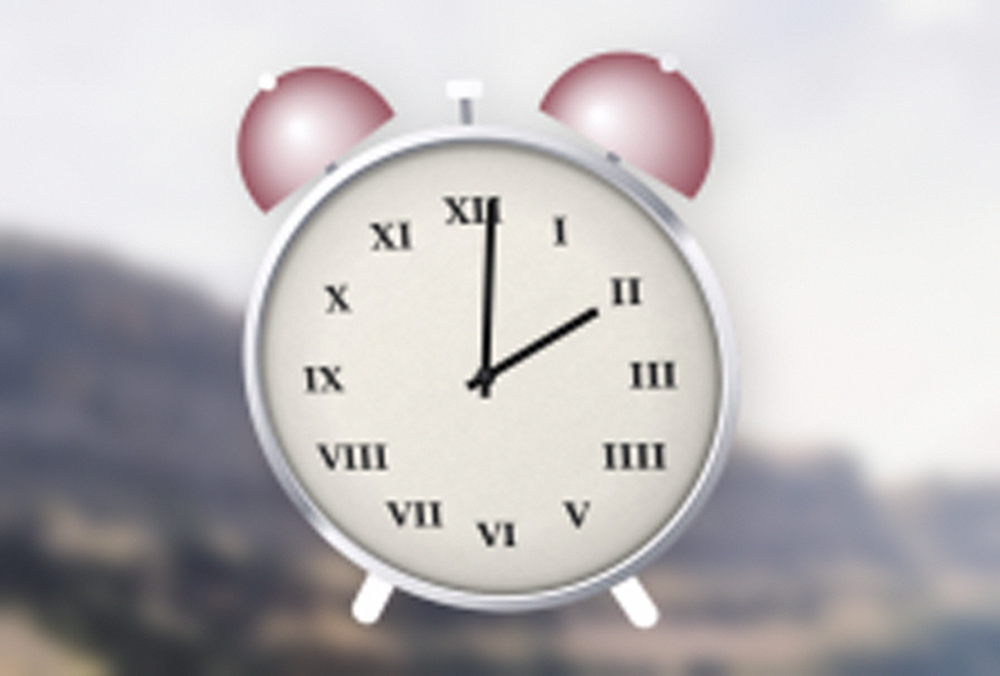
2.01
